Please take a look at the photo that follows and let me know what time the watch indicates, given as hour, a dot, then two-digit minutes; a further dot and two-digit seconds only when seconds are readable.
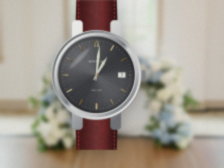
1.01
